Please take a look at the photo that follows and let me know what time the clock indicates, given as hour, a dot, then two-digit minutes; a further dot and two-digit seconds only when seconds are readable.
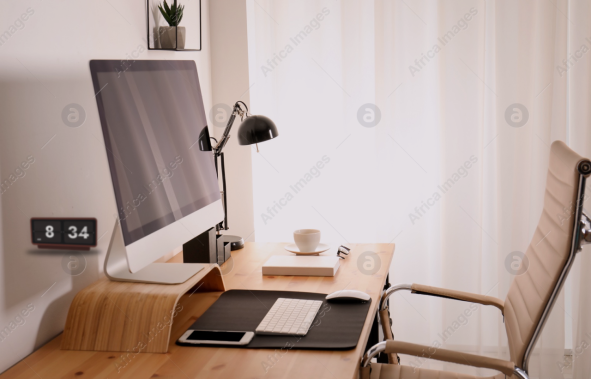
8.34
